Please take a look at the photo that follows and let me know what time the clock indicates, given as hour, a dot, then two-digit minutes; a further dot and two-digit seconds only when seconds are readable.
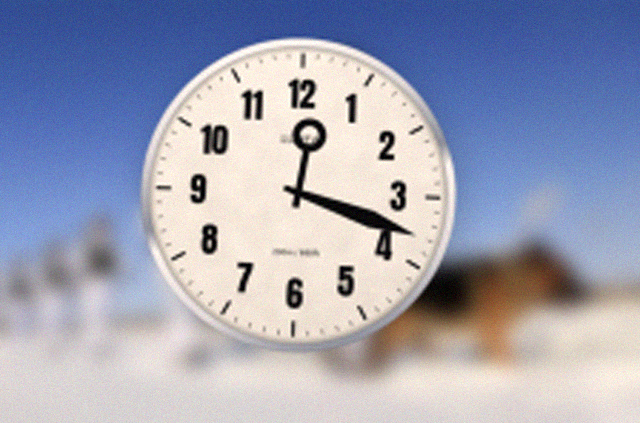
12.18
